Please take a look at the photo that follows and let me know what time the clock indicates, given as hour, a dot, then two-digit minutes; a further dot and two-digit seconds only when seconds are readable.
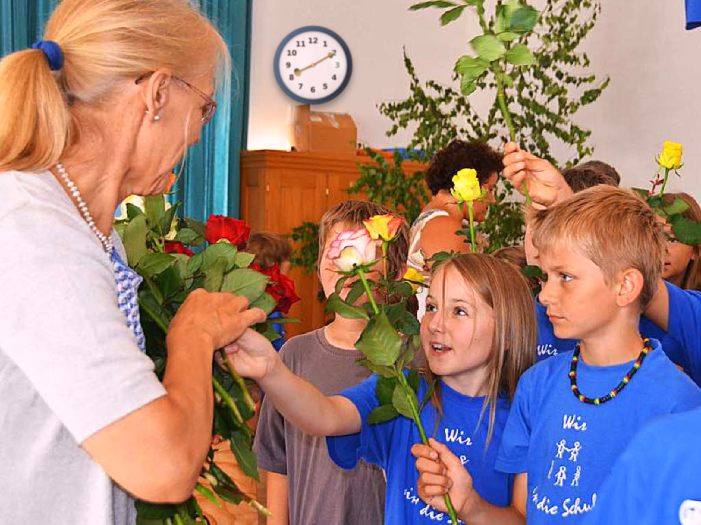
8.10
